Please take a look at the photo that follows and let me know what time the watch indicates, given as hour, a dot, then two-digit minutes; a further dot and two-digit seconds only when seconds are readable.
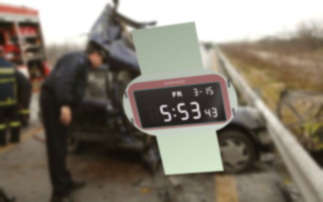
5.53
